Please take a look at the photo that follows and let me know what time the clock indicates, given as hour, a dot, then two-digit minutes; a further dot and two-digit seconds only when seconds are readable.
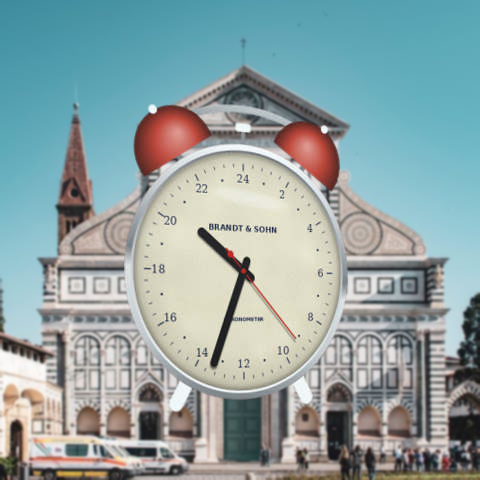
20.33.23
